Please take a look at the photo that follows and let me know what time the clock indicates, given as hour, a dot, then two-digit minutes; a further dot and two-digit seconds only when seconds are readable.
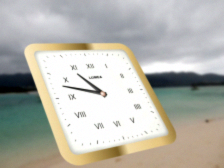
10.48
